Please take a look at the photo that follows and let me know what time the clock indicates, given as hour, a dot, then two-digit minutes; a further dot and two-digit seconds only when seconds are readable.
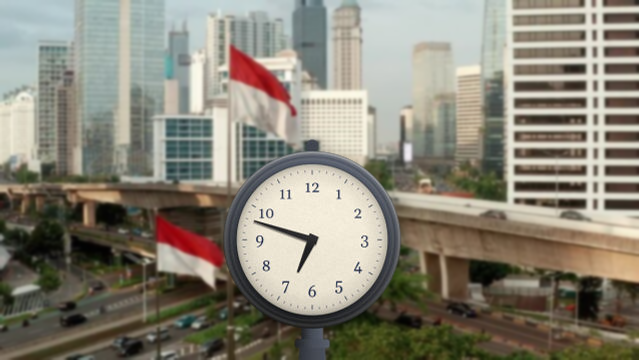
6.48
